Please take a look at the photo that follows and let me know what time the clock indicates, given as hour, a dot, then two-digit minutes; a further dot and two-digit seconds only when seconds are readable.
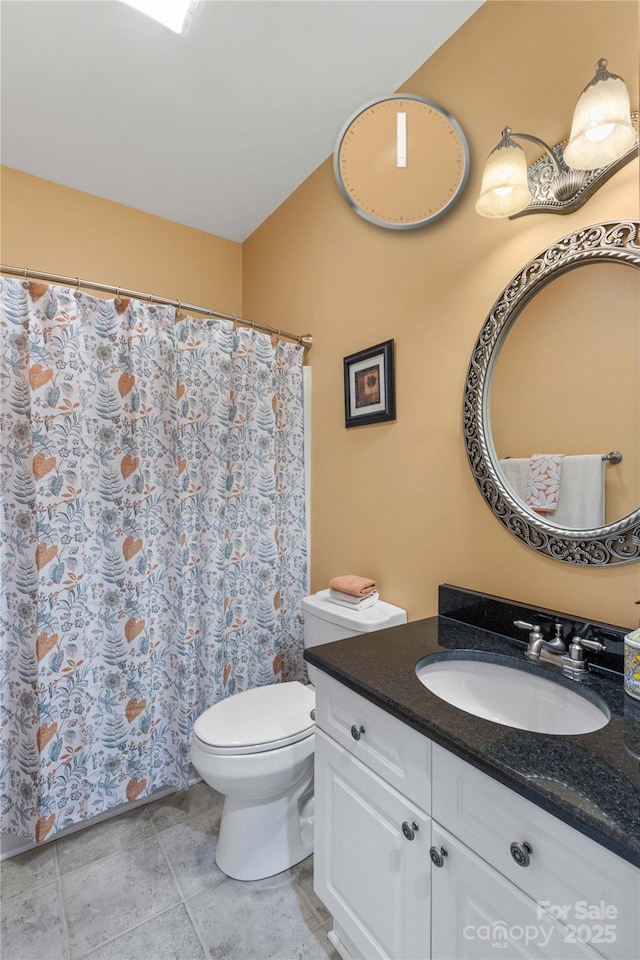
12.00
